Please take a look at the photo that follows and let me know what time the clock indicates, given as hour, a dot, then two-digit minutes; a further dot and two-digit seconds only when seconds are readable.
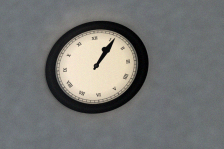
1.06
